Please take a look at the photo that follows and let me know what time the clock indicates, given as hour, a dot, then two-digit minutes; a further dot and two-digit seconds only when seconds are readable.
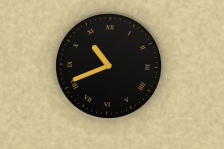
10.41
